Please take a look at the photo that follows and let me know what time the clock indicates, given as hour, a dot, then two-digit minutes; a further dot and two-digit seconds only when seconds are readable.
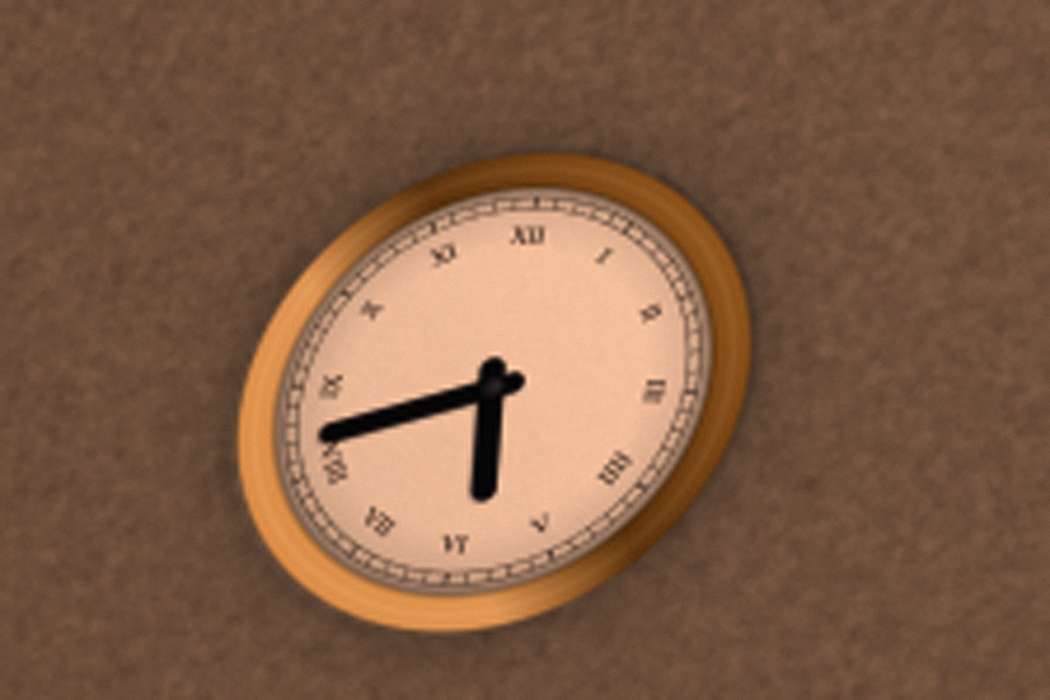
5.42
